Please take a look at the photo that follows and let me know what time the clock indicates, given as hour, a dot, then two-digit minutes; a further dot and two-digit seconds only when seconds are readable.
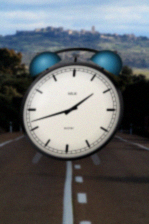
1.42
